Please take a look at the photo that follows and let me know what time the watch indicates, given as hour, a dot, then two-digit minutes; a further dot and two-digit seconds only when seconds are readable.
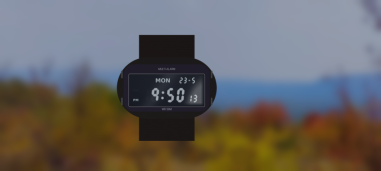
9.50.13
